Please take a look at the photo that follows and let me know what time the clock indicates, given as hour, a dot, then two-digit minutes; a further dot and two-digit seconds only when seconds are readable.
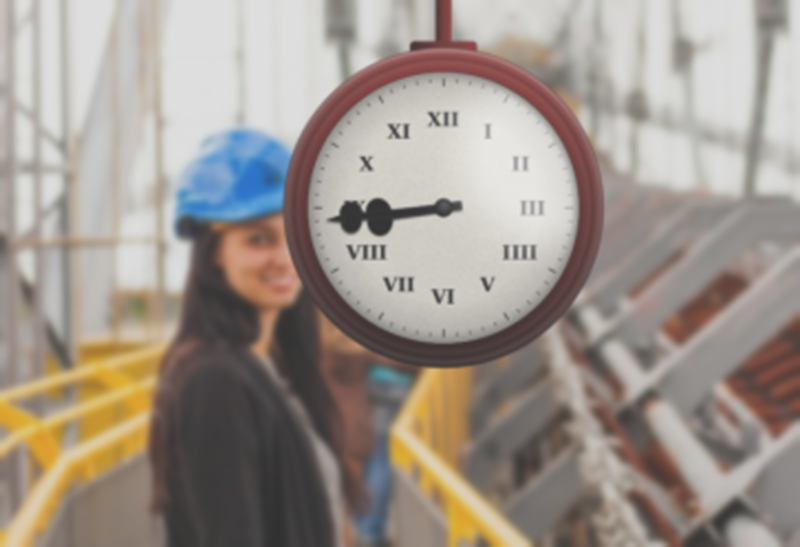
8.44
